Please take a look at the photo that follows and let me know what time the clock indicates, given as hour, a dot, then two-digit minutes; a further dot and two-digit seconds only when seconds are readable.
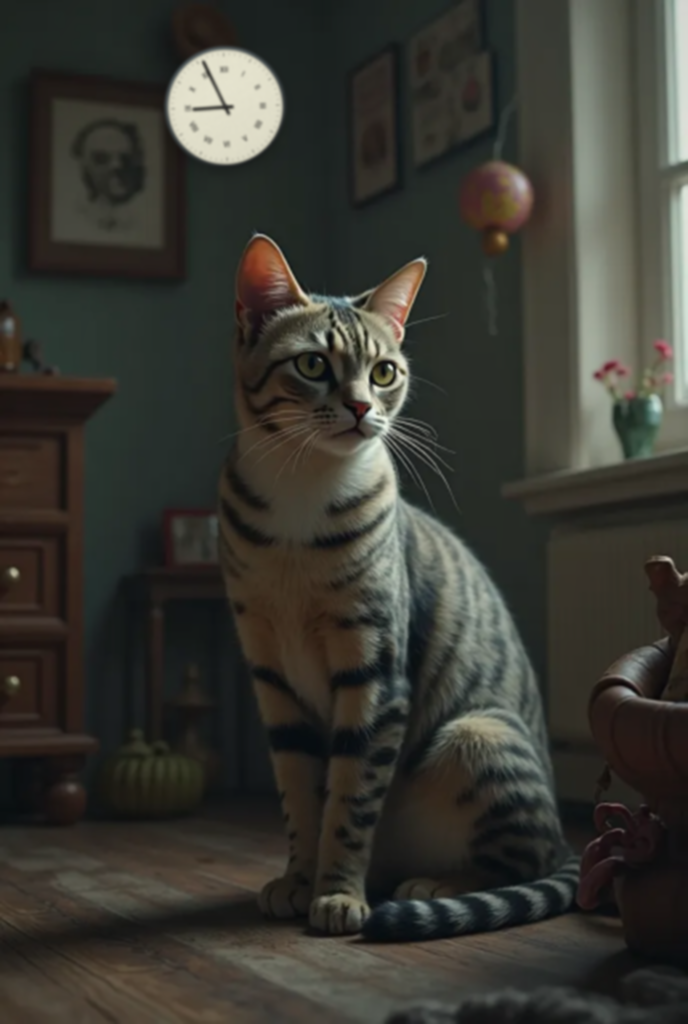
8.56
